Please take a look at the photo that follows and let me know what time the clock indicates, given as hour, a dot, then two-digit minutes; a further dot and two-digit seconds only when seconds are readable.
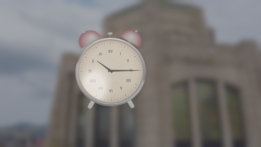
10.15
